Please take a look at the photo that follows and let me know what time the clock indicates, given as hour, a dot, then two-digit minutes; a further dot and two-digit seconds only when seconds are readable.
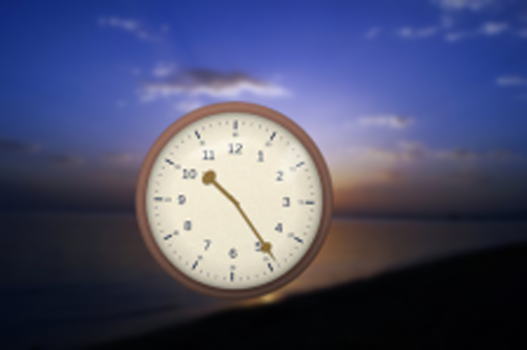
10.24
